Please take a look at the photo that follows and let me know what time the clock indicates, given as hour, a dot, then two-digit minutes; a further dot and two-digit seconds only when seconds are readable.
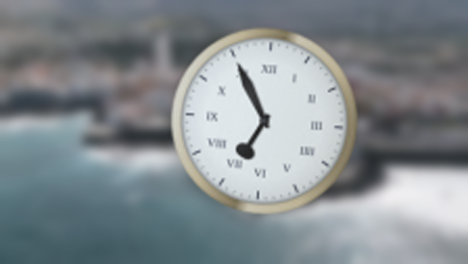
6.55
